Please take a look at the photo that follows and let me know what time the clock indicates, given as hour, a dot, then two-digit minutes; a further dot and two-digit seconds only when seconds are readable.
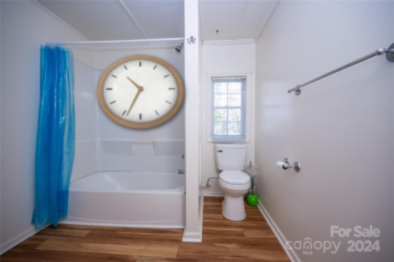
10.34
